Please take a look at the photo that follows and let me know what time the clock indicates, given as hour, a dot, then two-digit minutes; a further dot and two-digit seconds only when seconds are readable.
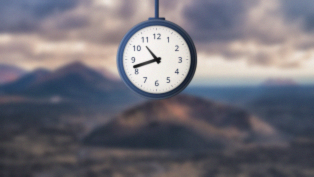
10.42
